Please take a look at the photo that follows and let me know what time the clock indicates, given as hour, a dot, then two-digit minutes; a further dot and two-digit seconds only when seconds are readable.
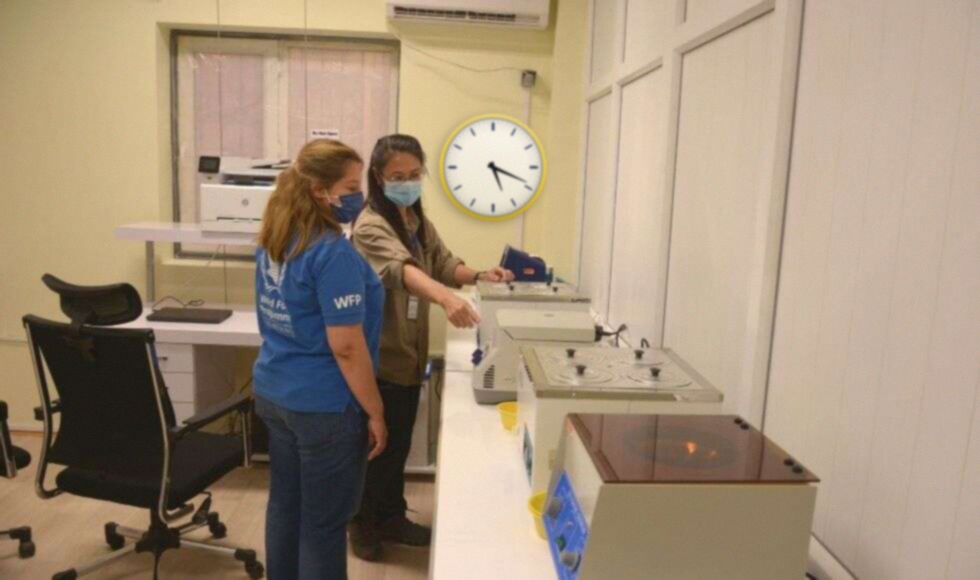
5.19
